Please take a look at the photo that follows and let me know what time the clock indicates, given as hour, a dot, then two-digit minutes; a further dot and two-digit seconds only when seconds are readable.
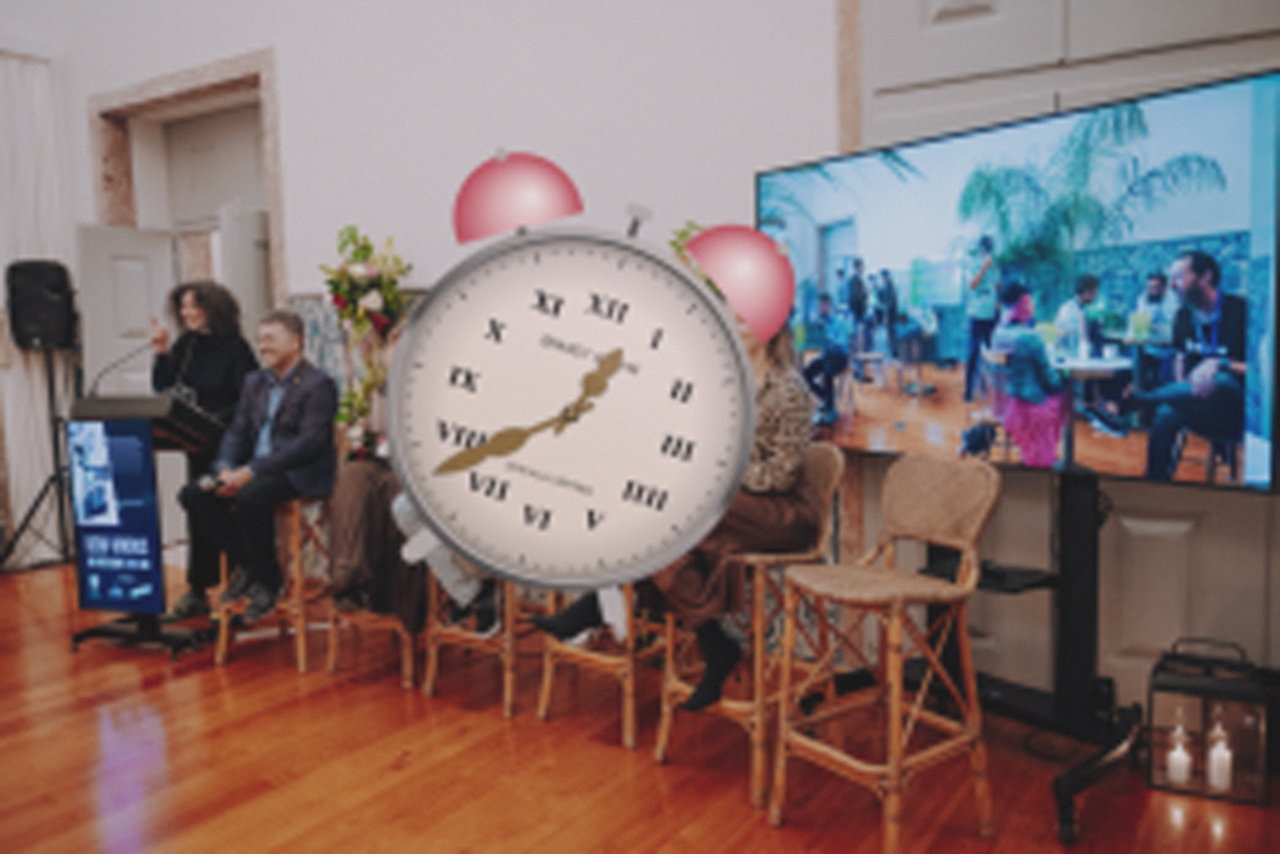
12.38
